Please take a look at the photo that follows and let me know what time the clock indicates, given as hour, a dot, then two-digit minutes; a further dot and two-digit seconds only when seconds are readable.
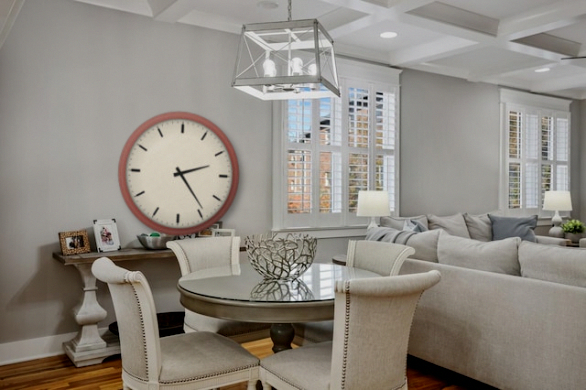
2.24
